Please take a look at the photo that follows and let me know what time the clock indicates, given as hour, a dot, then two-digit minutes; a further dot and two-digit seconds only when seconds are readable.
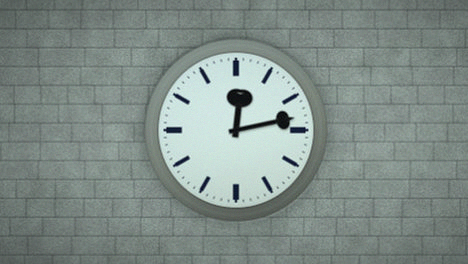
12.13
